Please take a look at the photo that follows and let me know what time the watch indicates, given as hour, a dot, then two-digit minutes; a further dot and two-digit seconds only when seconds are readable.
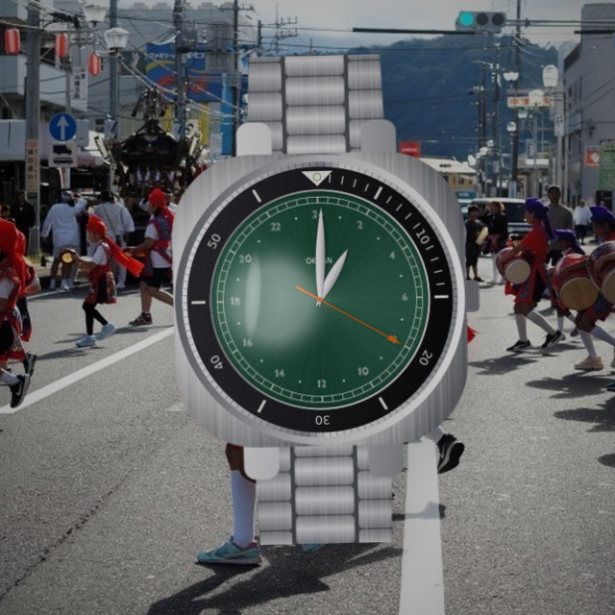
2.00.20
